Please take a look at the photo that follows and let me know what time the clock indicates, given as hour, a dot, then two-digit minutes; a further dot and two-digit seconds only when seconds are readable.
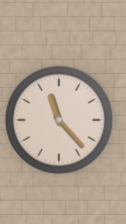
11.23
